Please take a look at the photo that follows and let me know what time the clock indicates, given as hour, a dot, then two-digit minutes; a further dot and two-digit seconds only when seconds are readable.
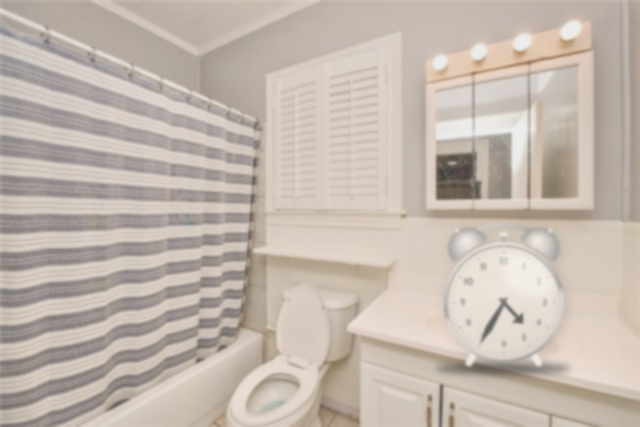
4.35
